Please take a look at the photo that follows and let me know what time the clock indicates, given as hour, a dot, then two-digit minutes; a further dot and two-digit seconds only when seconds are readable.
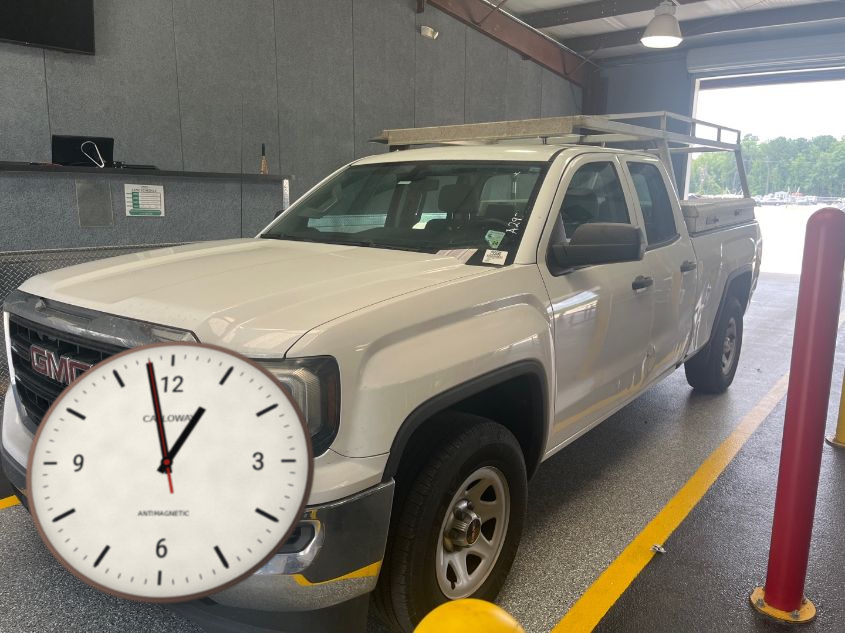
12.57.58
